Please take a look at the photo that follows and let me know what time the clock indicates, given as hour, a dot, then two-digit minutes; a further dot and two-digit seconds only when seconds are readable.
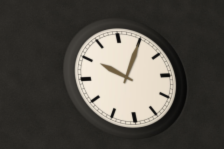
10.05
